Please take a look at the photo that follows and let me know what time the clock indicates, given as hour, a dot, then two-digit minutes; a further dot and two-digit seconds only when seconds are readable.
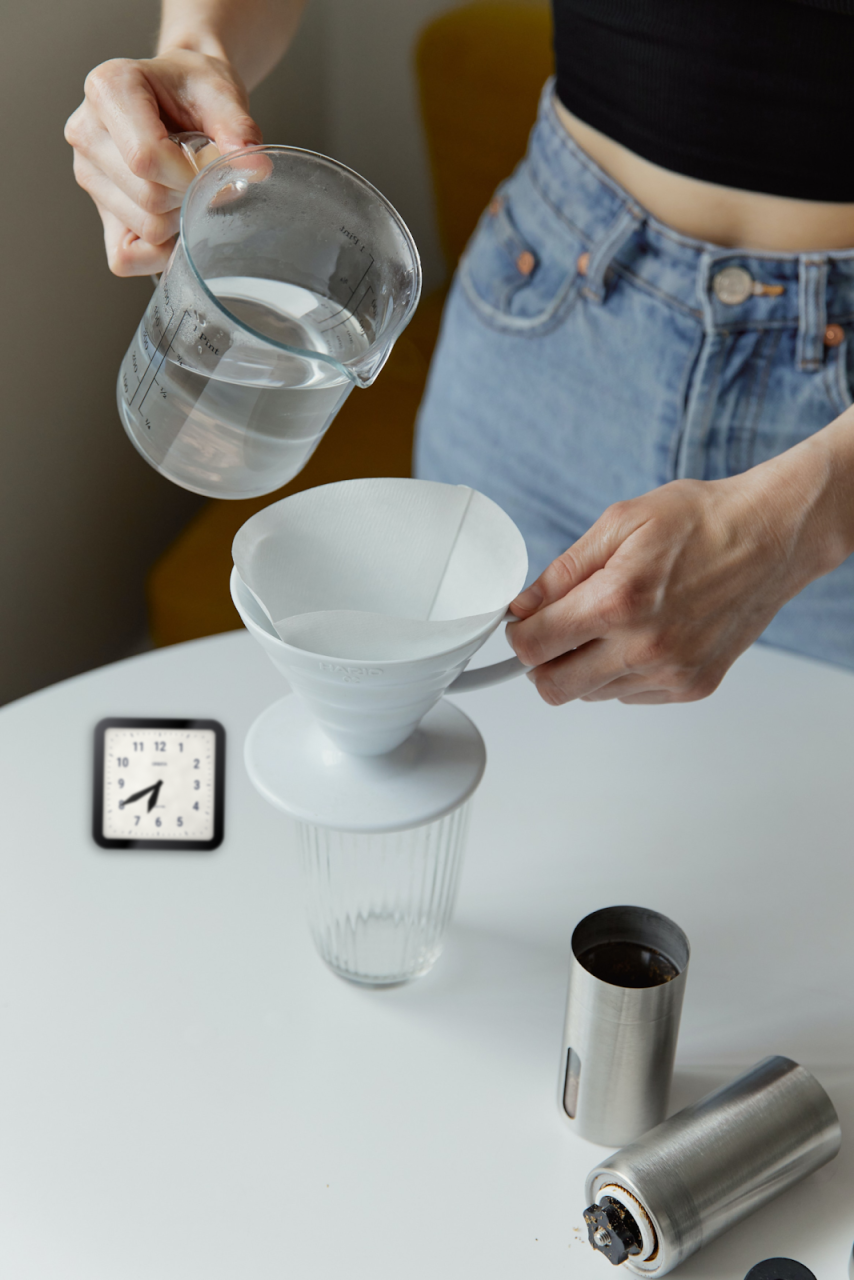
6.40
